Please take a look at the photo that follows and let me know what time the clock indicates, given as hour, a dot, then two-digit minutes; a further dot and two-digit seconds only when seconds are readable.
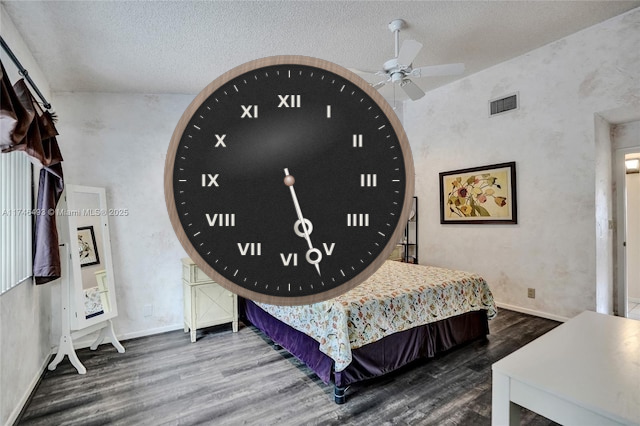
5.27
